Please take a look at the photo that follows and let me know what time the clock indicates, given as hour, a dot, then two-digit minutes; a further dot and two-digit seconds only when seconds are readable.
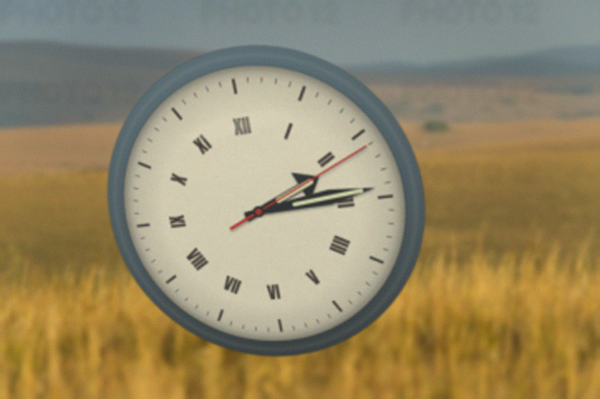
2.14.11
